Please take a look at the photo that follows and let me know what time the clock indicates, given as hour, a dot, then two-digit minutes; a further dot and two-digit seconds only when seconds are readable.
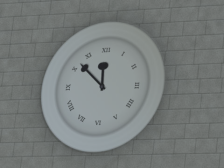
11.52
